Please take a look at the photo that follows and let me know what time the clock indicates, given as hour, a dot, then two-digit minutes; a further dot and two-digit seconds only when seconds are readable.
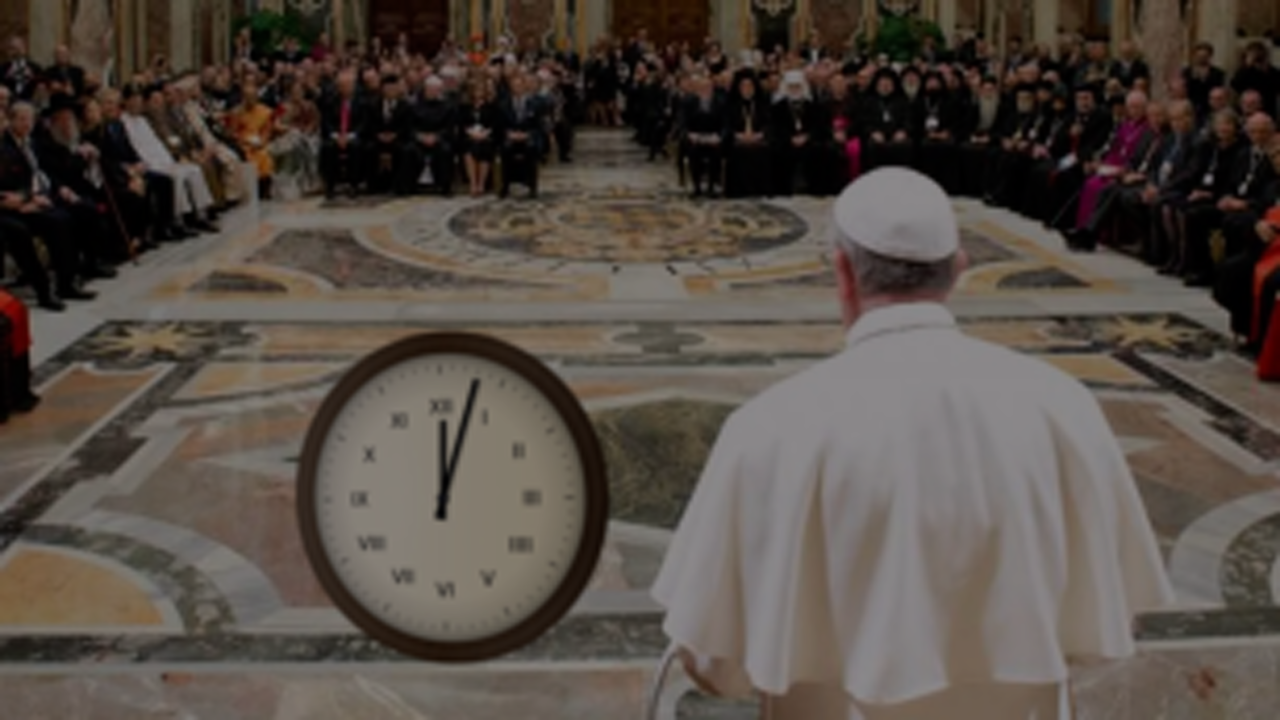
12.03
